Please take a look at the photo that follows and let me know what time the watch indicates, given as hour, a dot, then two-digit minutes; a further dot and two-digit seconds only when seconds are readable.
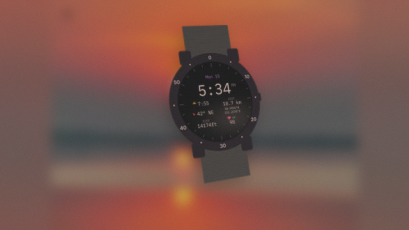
5.34
